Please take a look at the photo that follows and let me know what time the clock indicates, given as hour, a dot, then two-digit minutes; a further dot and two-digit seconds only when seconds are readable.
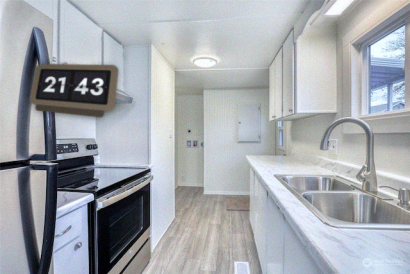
21.43
